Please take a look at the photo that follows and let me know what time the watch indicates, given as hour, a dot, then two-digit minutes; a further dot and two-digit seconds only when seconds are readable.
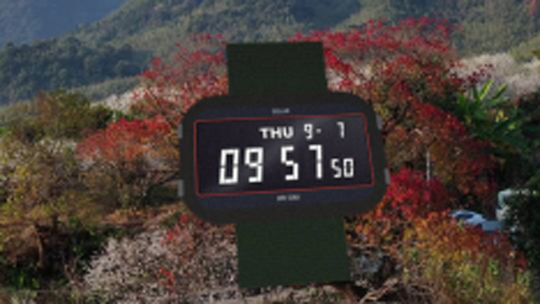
9.57.50
